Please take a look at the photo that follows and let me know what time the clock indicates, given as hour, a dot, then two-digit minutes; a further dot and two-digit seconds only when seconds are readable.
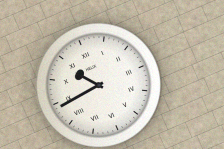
10.44
